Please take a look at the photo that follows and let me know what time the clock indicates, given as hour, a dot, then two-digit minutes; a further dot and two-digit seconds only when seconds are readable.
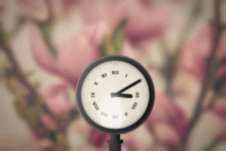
3.10
